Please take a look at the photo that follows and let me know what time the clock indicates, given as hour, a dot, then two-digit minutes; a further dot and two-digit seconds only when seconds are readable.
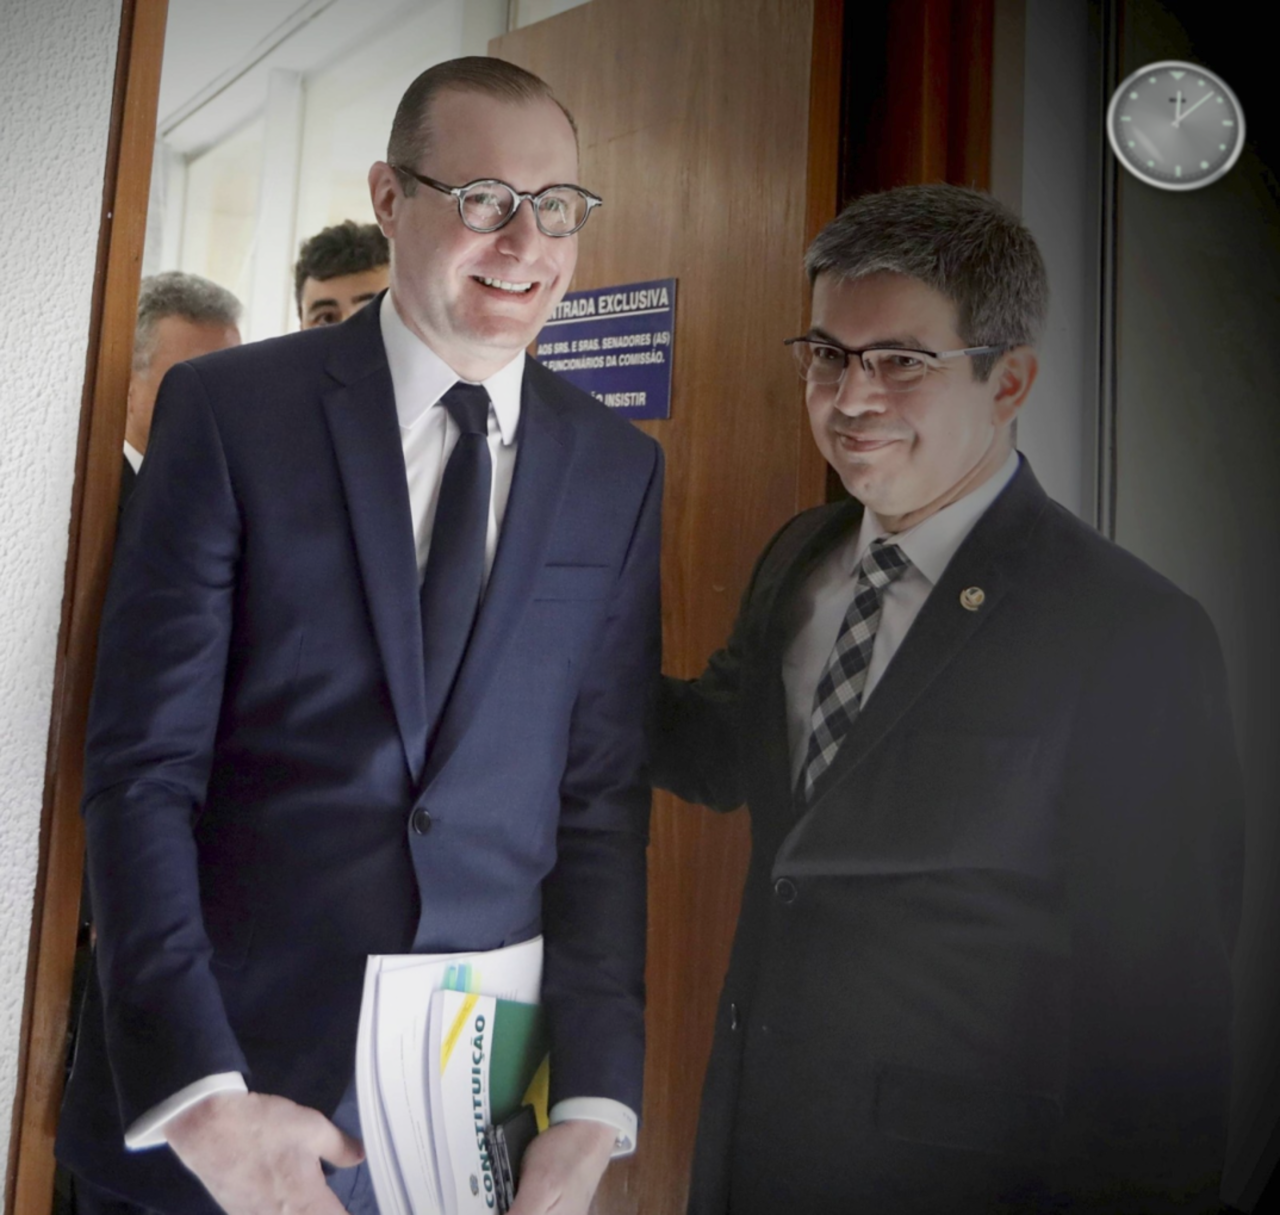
12.08
